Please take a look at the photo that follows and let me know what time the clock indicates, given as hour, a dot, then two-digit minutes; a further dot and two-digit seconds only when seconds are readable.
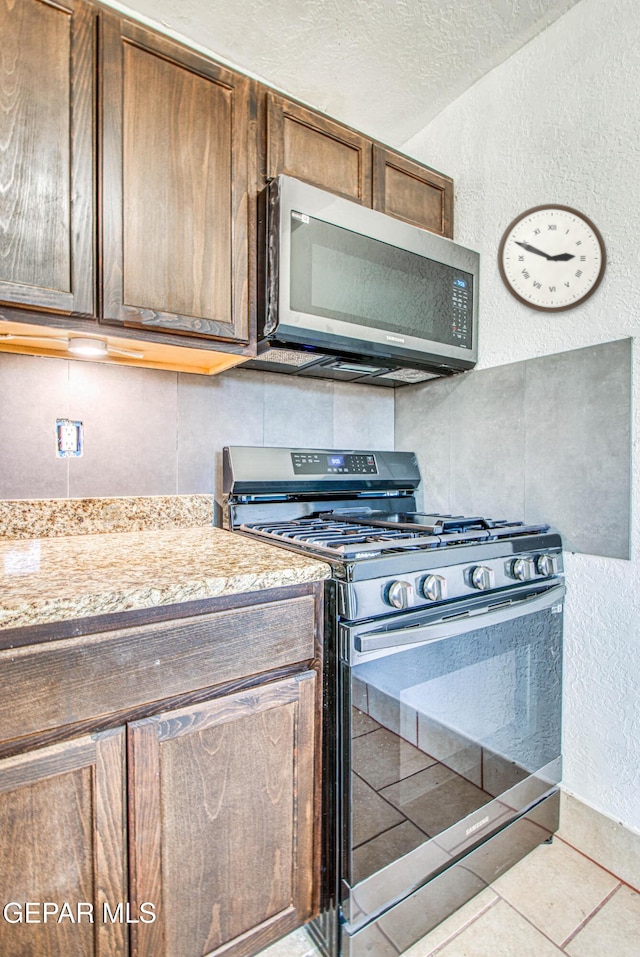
2.49
